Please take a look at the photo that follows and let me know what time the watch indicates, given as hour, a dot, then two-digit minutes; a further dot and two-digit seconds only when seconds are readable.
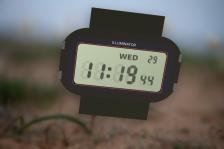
11.19.44
